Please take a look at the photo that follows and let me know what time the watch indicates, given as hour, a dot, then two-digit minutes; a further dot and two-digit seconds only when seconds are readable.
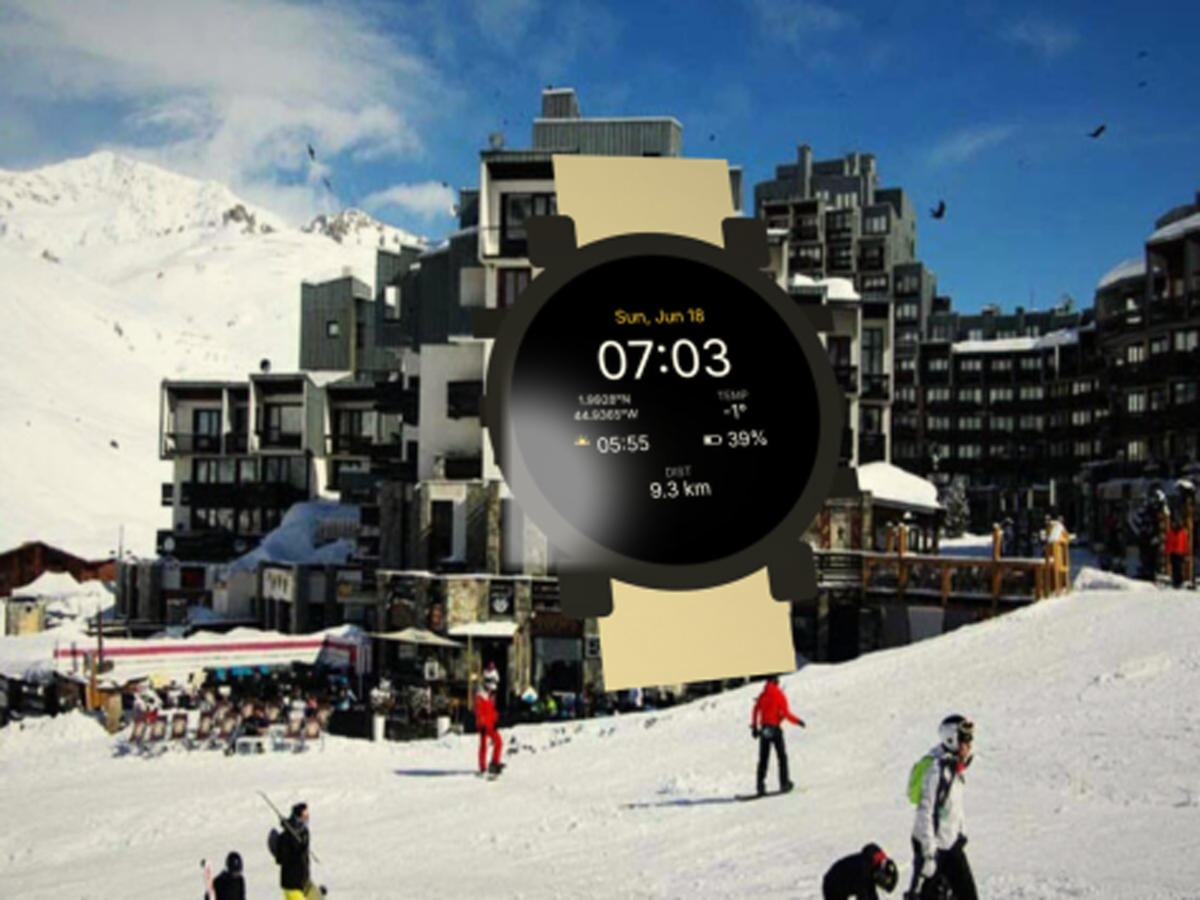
7.03
